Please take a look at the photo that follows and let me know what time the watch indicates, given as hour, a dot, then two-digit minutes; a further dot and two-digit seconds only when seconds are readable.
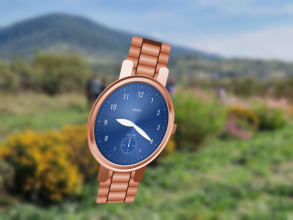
9.20
